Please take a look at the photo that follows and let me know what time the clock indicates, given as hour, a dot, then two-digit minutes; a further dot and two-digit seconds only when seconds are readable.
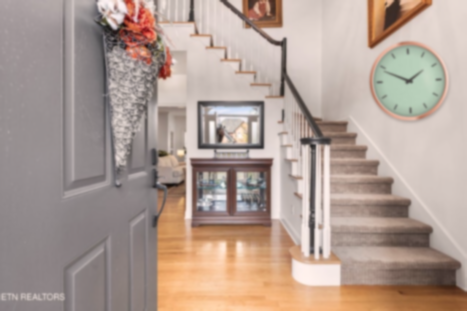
1.49
